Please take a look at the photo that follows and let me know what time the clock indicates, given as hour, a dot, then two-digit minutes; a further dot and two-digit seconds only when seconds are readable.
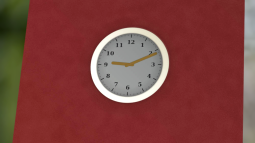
9.11
